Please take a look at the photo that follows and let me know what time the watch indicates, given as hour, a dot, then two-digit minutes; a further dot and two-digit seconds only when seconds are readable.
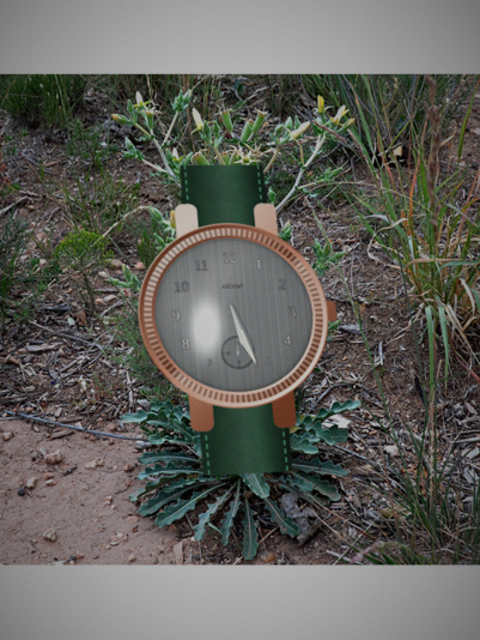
5.27
